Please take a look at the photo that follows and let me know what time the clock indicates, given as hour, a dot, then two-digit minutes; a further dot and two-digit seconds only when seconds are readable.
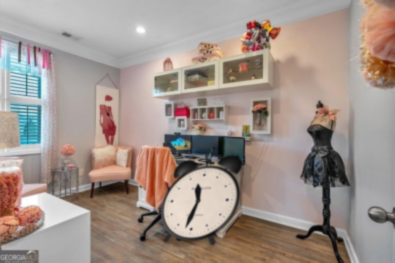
11.32
